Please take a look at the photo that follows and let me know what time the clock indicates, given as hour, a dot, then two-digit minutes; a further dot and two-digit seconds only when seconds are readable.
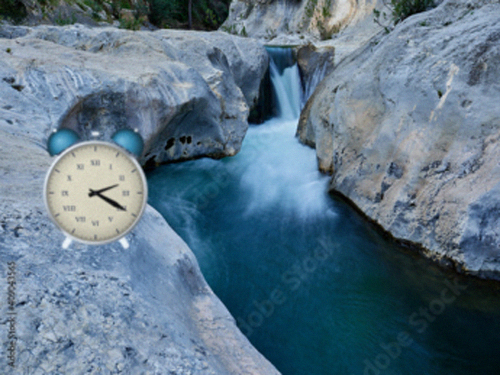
2.20
